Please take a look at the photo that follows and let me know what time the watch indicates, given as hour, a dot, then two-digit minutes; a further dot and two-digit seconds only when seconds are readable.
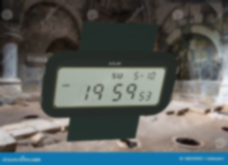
19.59
